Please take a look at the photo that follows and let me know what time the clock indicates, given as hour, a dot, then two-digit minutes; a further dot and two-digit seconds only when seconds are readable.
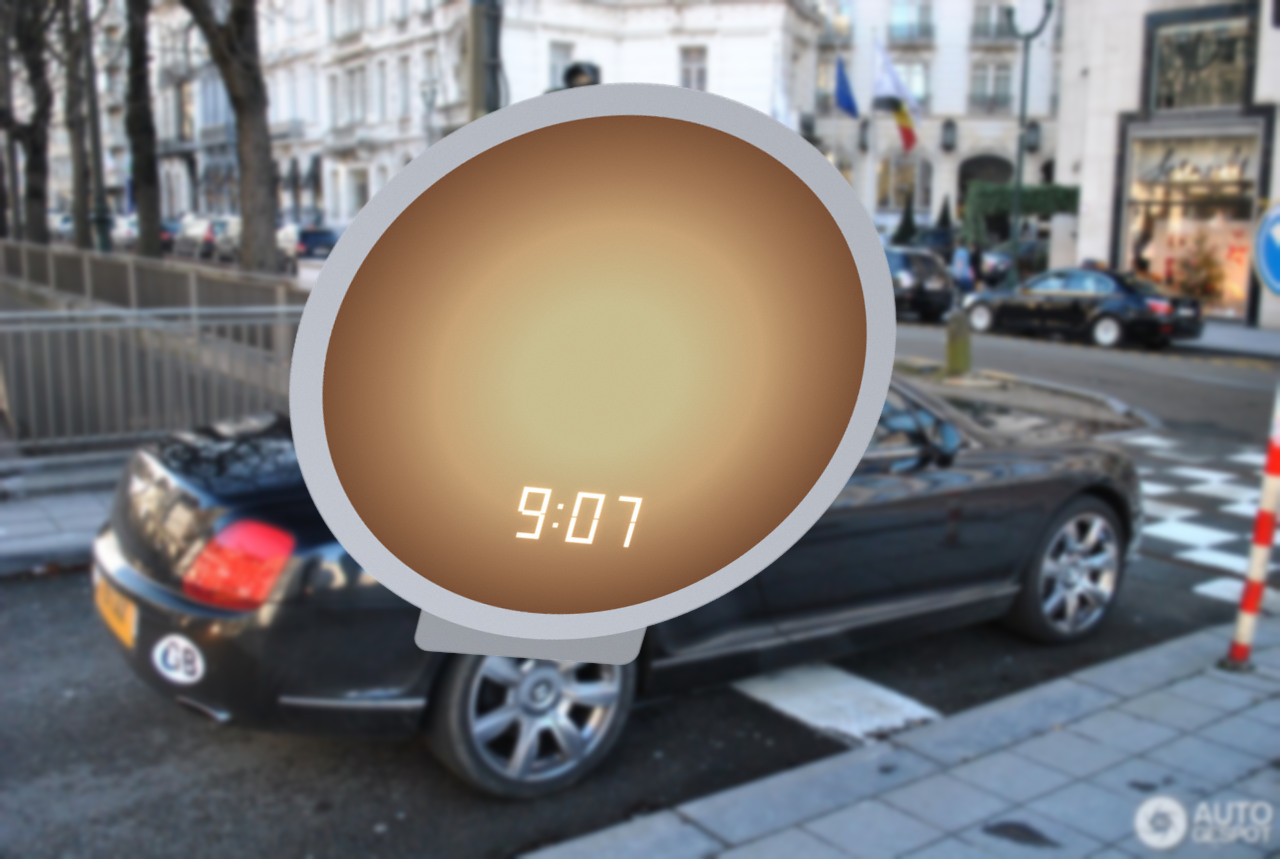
9.07
